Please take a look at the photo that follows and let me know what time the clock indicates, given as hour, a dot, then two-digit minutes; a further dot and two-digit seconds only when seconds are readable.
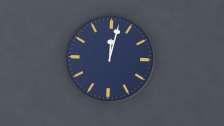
12.02
